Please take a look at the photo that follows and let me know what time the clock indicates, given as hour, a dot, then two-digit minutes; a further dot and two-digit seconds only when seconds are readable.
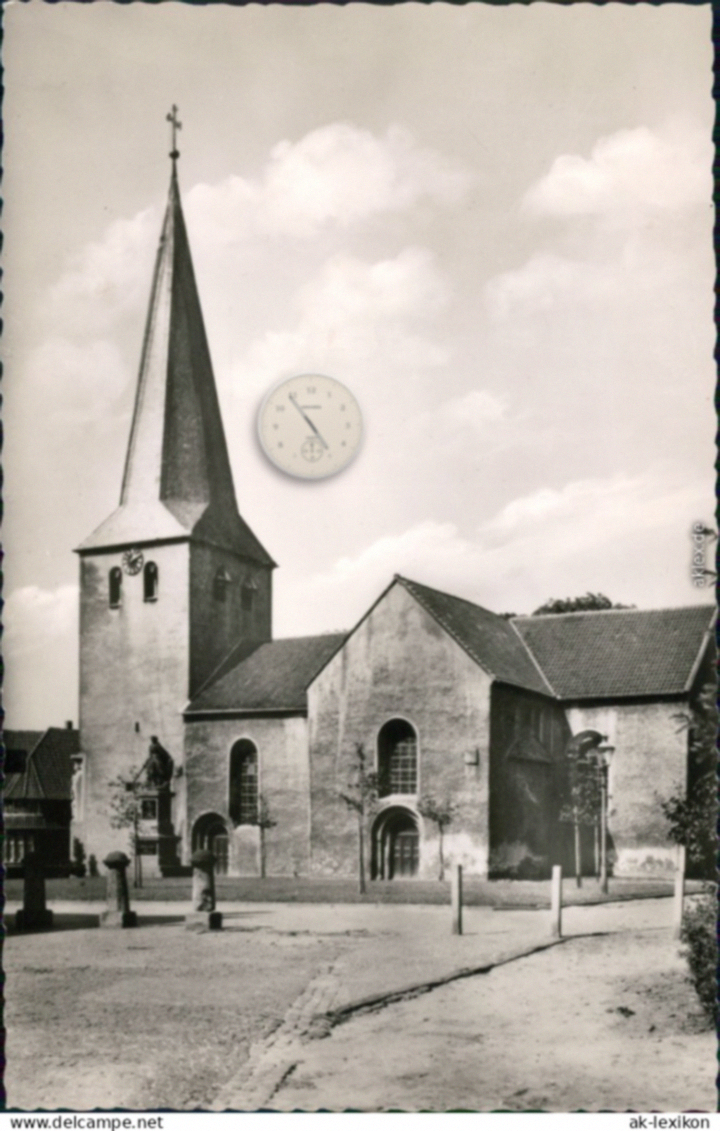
4.54
